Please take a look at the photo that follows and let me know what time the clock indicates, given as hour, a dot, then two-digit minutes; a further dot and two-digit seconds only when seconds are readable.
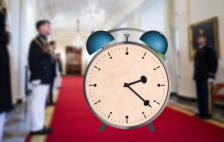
2.22
